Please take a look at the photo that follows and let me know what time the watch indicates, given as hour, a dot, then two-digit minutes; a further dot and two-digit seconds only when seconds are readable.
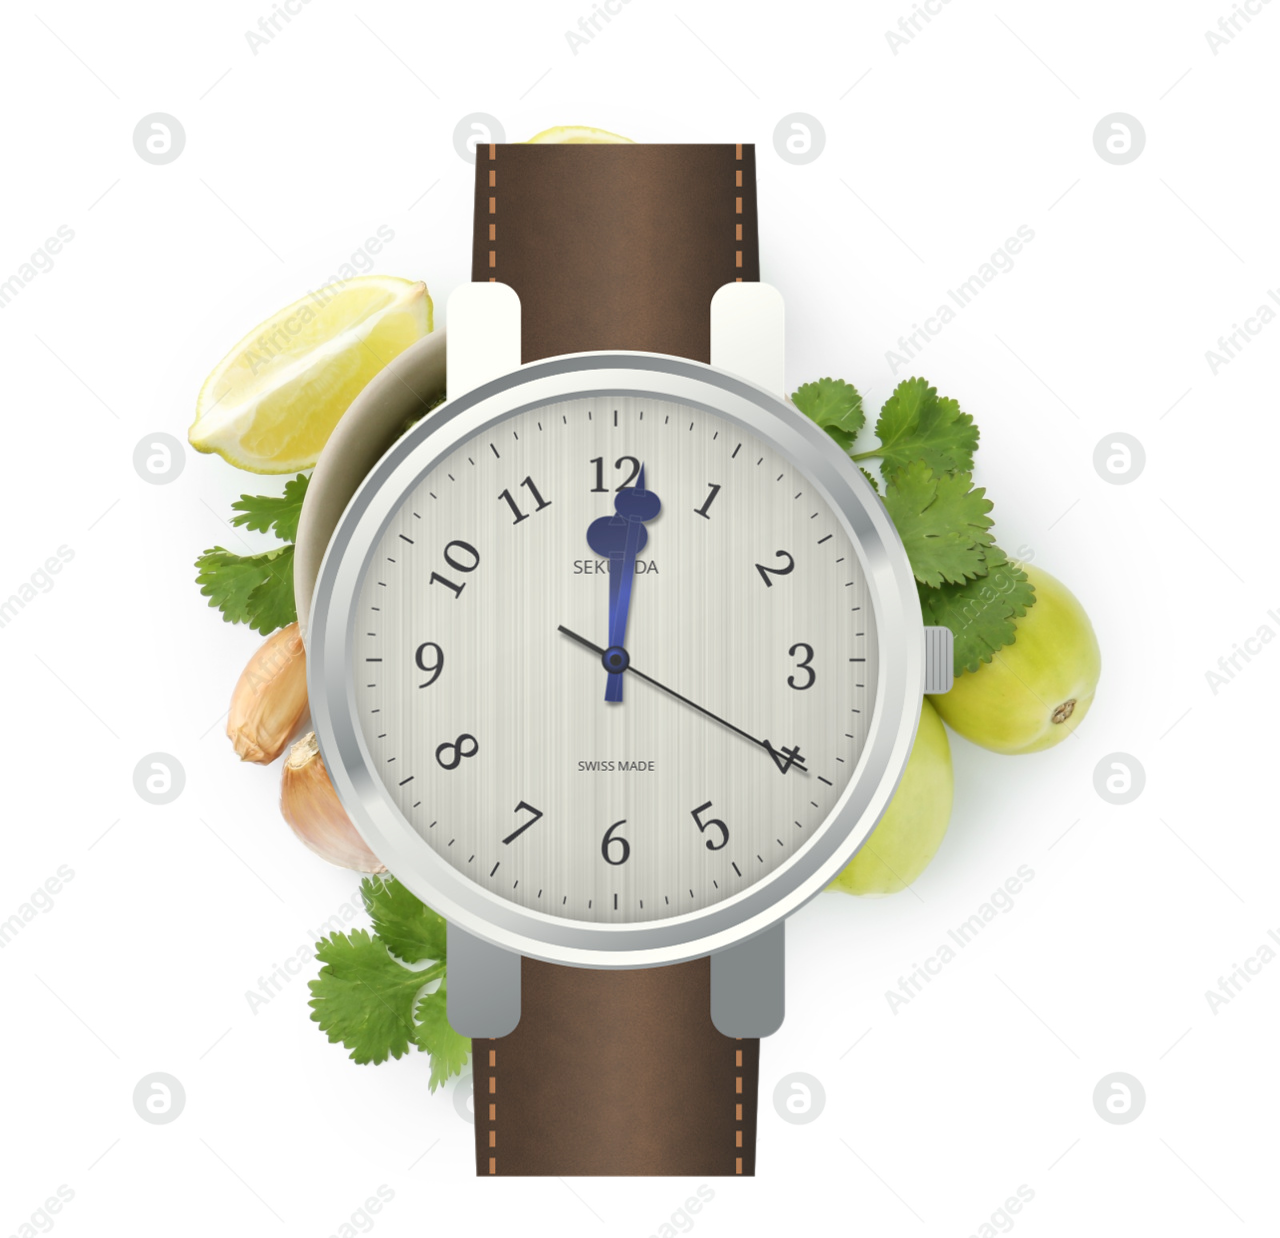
12.01.20
